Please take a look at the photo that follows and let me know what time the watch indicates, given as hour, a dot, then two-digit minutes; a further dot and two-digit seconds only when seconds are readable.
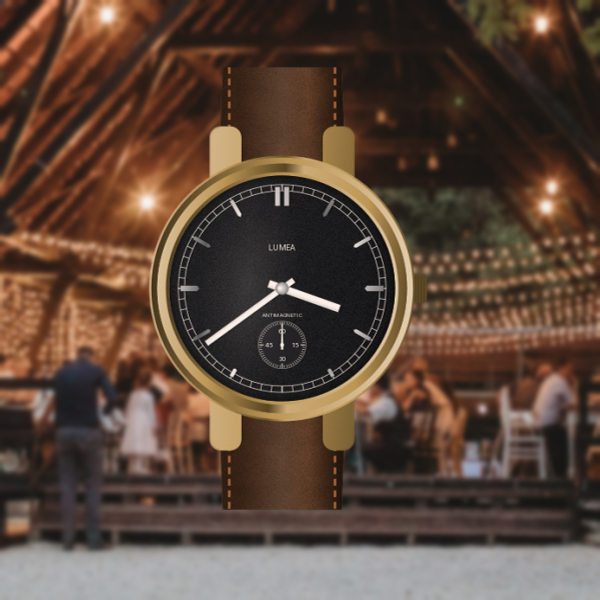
3.39
